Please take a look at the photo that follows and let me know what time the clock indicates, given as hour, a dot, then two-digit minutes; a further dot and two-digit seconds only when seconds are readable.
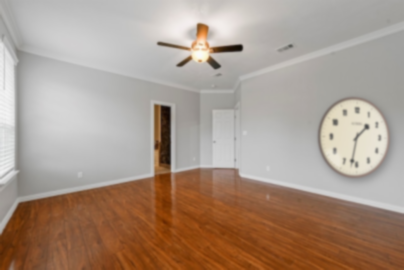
1.32
